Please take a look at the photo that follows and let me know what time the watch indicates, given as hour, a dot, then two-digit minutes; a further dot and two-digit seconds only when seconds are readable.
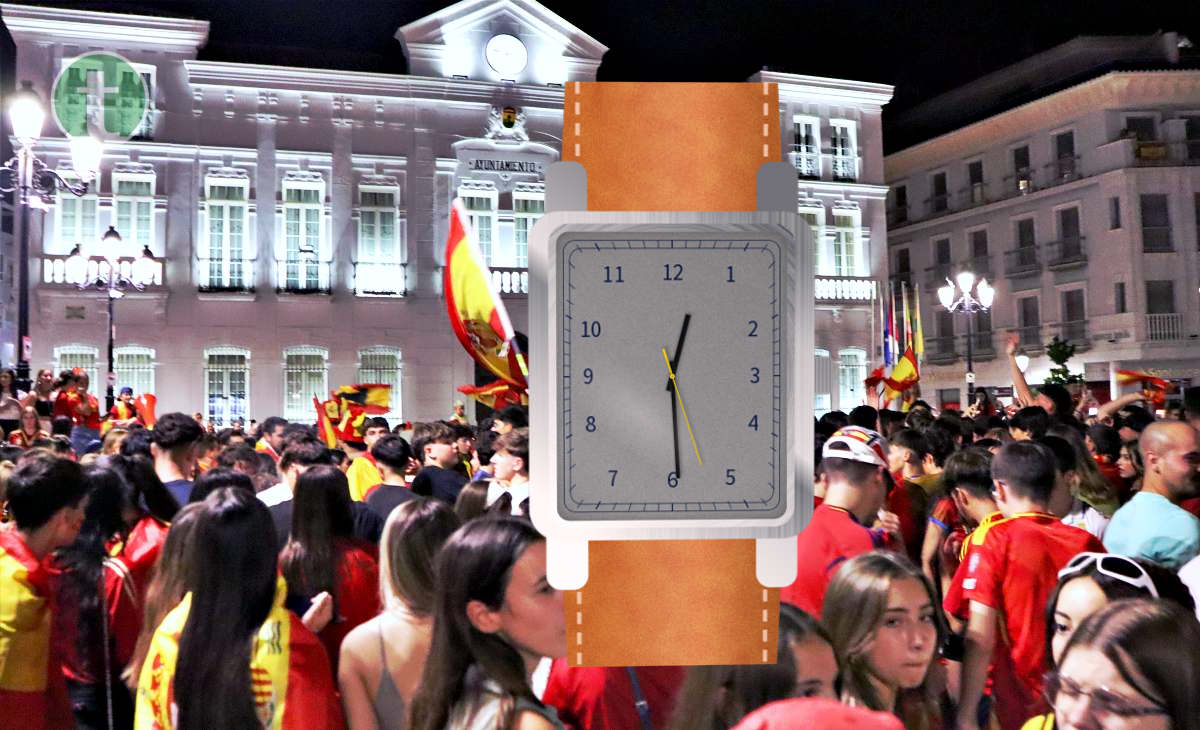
12.29.27
